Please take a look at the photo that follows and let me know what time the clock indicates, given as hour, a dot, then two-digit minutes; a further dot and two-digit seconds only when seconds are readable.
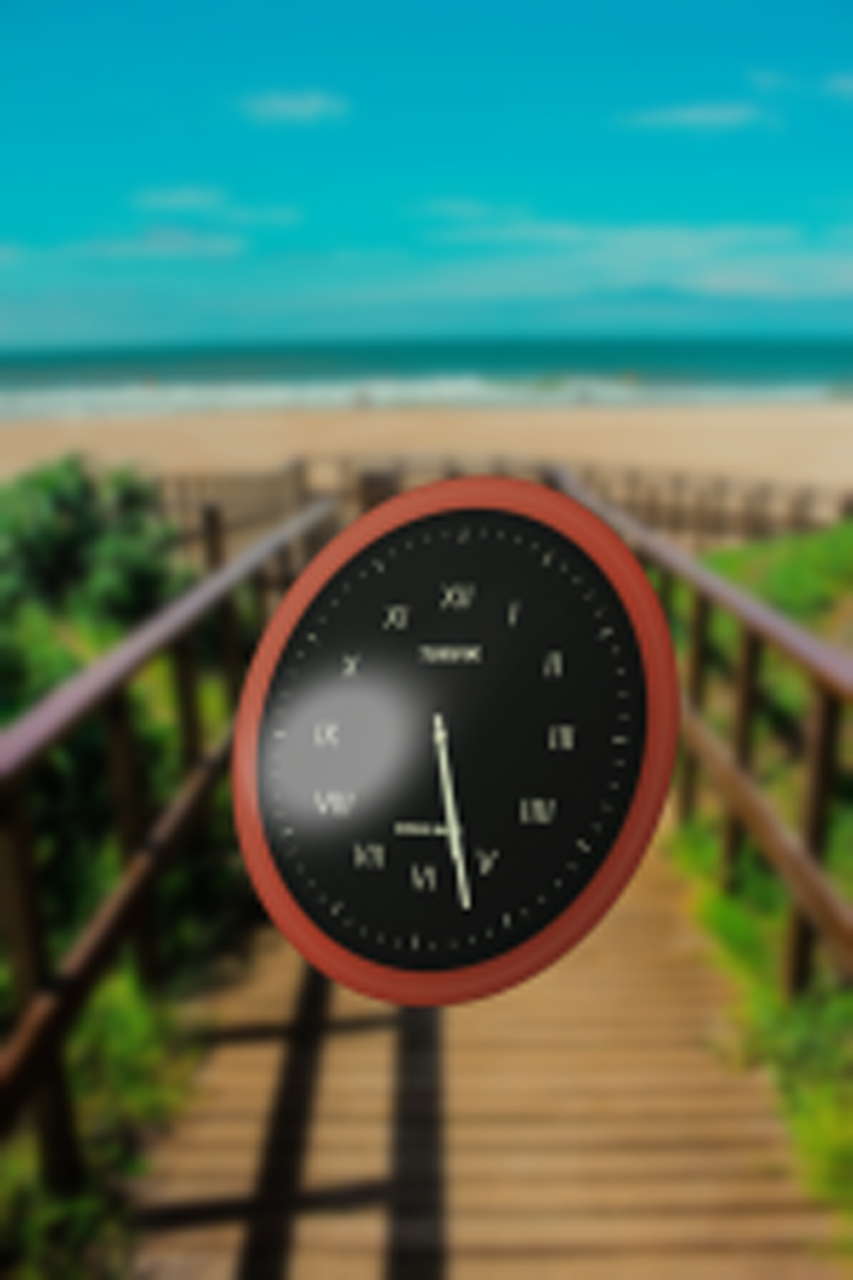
5.27
